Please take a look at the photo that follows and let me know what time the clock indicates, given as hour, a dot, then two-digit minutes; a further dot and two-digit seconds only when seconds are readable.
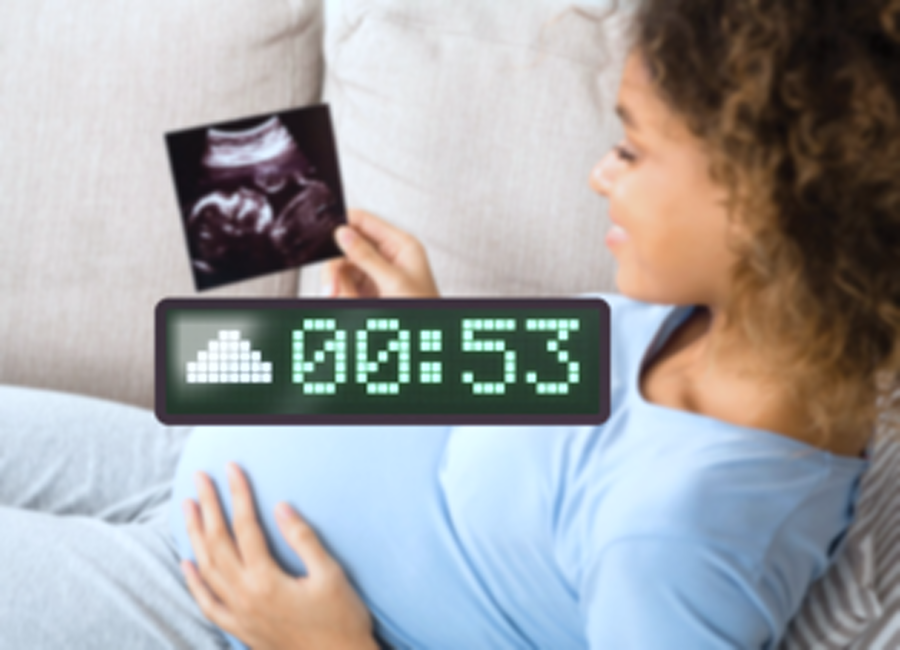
0.53
